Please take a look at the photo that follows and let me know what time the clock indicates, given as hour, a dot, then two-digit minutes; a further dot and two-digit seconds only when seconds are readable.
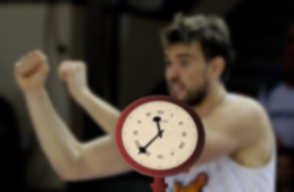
11.37
